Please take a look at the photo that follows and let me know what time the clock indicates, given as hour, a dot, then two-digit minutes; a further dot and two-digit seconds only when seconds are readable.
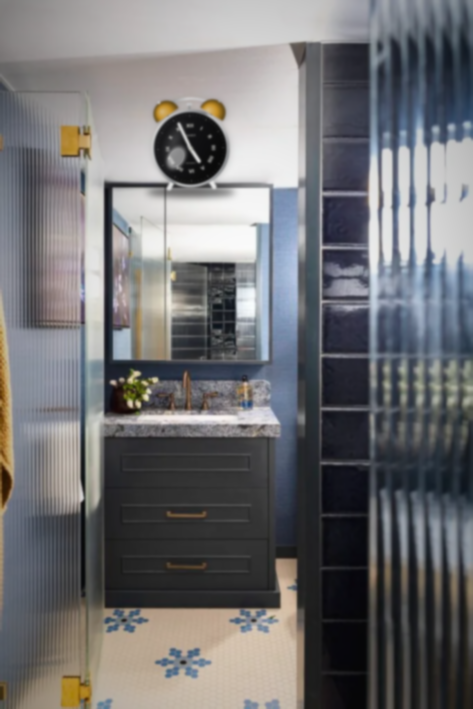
4.56
